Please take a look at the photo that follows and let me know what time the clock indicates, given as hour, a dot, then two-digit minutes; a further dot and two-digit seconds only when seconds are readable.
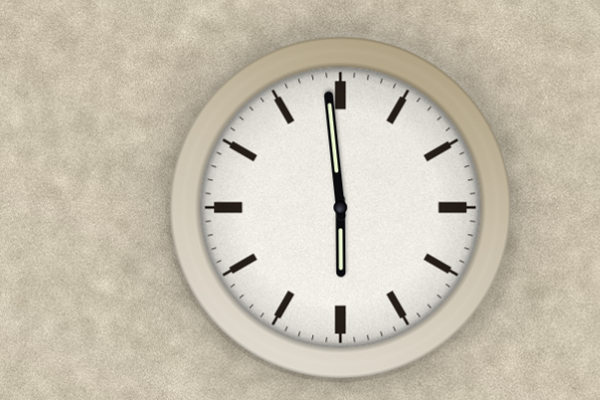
5.59
